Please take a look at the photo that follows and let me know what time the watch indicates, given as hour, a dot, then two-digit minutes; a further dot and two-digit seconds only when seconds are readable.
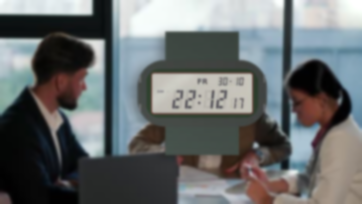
22.12
